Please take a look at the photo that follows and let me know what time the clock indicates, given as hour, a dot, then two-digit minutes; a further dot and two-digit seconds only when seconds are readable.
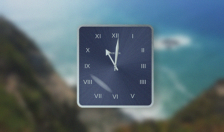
11.01
